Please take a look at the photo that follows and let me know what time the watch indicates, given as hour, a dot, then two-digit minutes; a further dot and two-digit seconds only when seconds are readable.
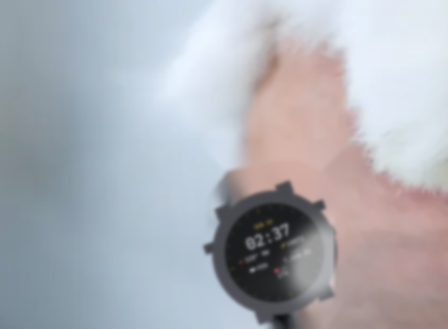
2.37
